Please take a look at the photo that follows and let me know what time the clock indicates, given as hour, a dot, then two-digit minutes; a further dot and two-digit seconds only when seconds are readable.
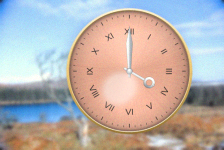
4.00
